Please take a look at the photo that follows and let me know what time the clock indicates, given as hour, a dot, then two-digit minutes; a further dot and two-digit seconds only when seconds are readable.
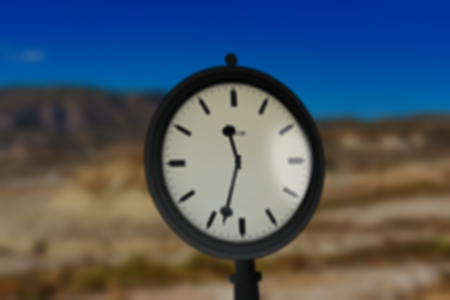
11.33
